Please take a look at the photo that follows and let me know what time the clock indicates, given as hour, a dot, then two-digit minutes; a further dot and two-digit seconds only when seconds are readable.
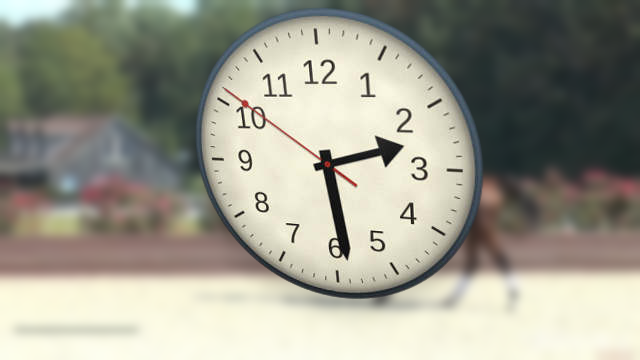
2.28.51
